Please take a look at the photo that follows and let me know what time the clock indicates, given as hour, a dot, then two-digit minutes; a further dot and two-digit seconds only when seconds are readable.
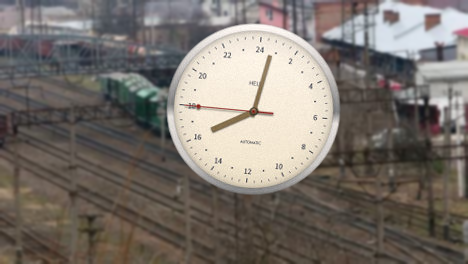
16.01.45
